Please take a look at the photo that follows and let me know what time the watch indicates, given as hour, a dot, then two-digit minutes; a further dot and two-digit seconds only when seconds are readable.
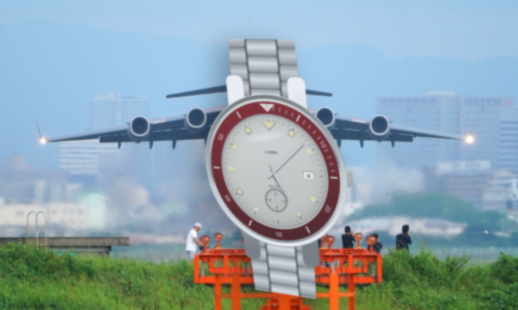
5.08
